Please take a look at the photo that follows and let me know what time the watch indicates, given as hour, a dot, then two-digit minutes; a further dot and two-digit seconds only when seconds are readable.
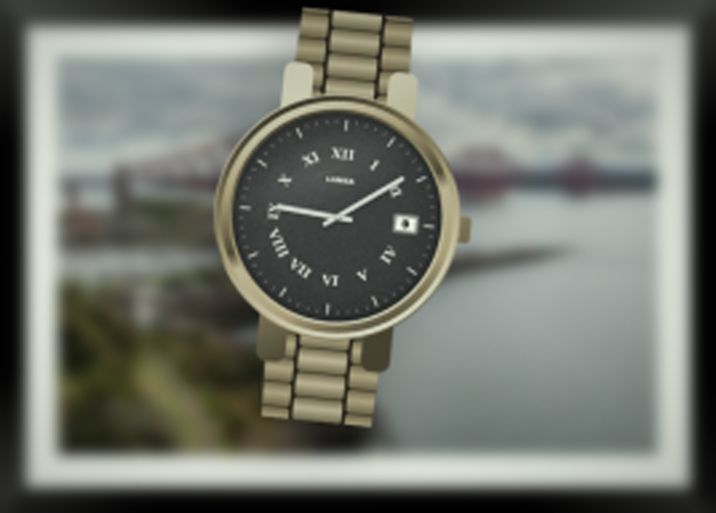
9.09
